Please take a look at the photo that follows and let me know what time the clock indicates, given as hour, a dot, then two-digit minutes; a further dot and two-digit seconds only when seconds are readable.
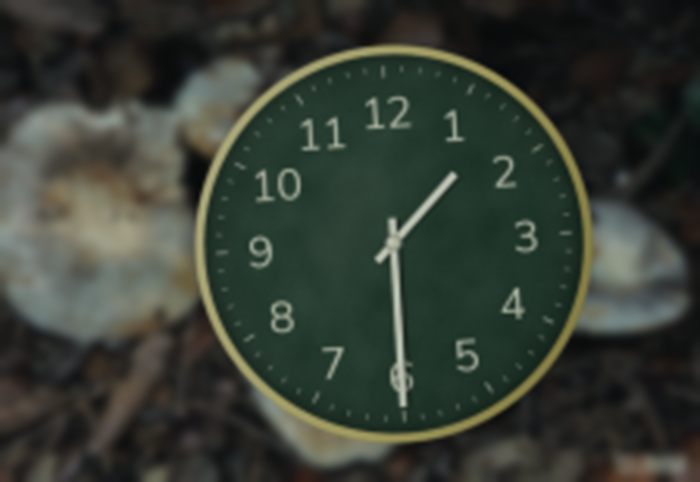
1.30
